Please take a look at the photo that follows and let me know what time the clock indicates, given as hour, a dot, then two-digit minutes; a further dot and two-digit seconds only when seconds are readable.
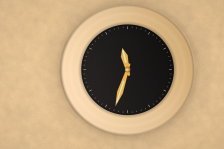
11.33
